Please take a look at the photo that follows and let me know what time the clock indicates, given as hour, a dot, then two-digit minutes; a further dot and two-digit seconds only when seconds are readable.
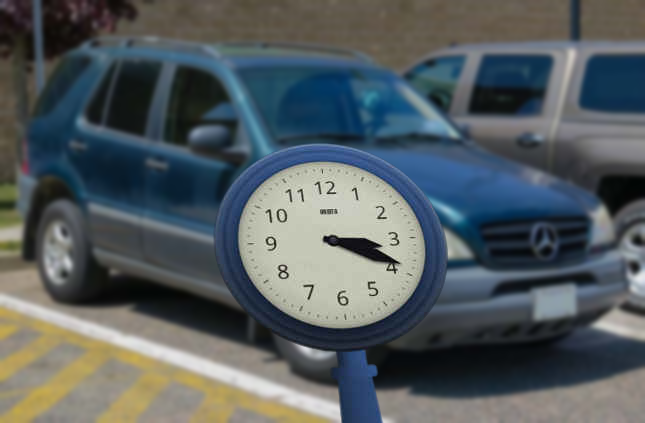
3.19
